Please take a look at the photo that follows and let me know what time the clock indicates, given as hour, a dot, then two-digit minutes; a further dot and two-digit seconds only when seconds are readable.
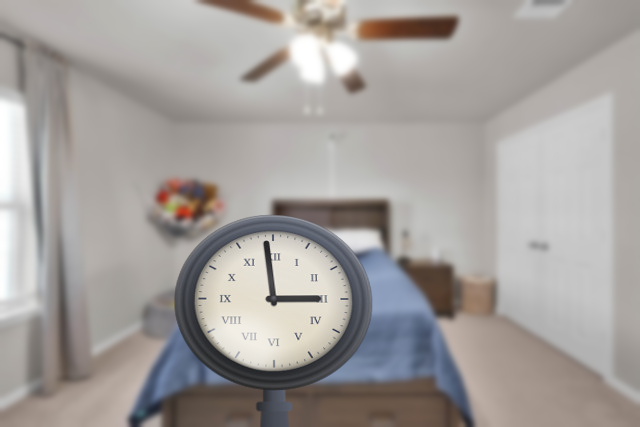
2.59
